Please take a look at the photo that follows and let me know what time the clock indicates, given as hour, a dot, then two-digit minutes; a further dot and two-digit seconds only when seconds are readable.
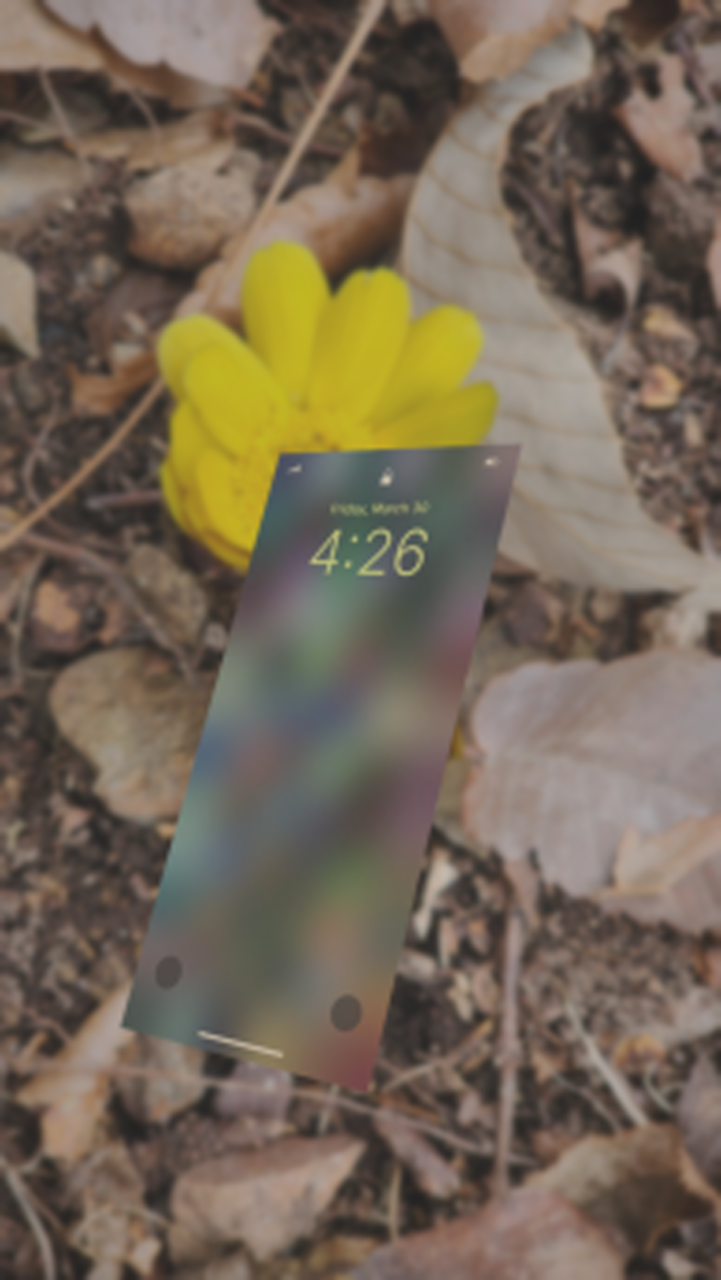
4.26
